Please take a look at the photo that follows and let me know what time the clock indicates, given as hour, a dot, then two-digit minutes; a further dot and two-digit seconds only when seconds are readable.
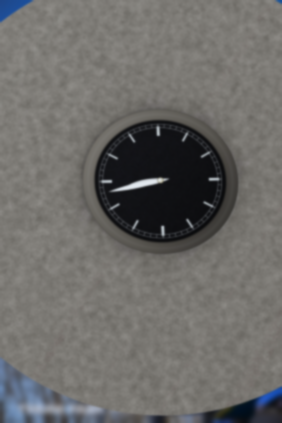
8.43
